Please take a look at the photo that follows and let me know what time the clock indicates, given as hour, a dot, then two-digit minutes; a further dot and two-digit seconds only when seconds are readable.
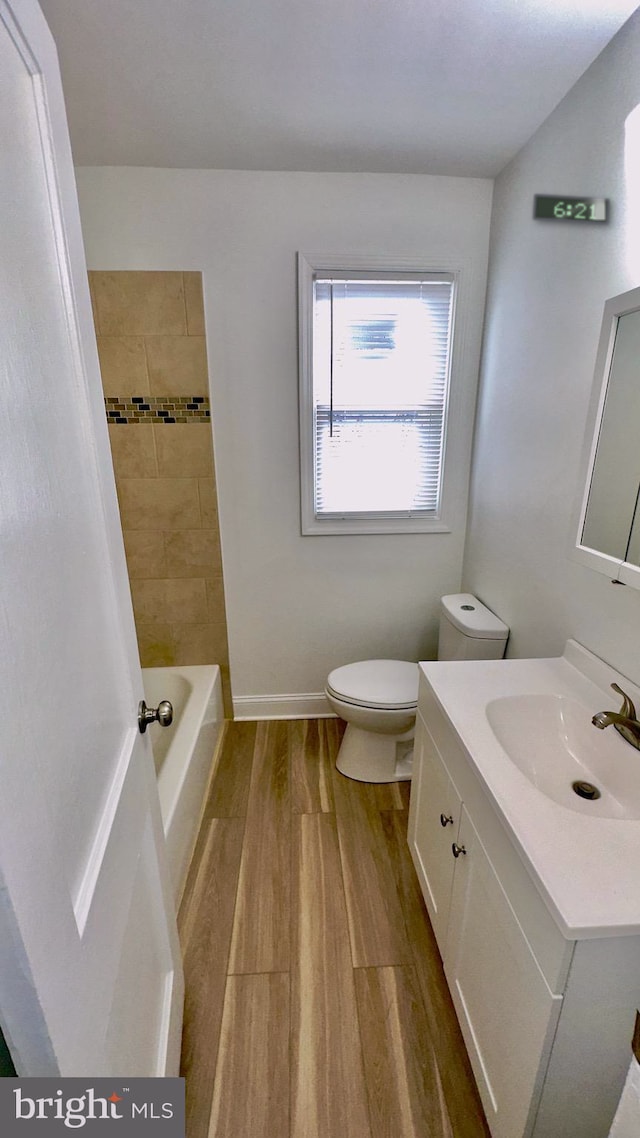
6.21
